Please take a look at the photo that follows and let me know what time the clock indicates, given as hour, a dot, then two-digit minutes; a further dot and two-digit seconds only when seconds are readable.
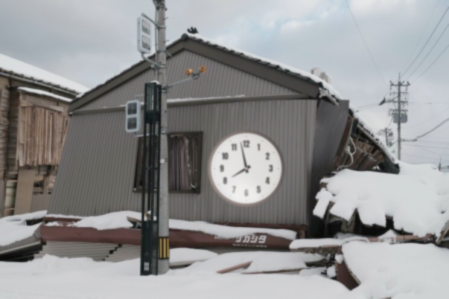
7.58
